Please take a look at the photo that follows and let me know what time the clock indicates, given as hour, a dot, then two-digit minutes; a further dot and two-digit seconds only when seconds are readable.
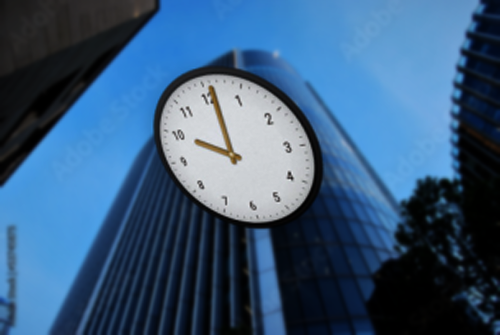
10.01
